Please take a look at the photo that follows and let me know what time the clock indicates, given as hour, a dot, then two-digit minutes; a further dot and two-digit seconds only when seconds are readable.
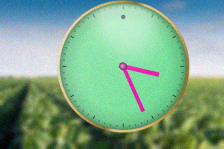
3.26
